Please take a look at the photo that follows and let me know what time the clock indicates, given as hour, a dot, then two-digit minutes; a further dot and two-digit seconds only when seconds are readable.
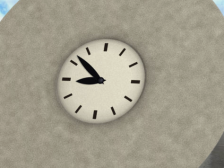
8.52
